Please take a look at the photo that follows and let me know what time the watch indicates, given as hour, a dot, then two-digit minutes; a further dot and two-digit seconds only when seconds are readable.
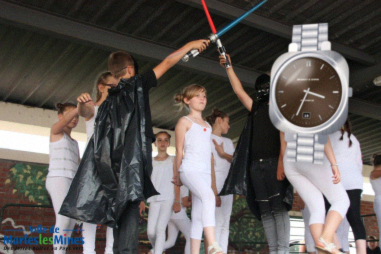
3.34
